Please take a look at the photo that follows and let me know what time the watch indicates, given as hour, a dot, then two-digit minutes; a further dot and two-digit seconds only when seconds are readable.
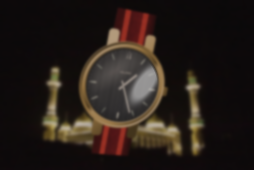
1.26
